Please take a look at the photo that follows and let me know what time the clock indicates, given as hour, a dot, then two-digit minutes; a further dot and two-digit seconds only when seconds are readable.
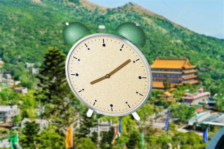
8.09
